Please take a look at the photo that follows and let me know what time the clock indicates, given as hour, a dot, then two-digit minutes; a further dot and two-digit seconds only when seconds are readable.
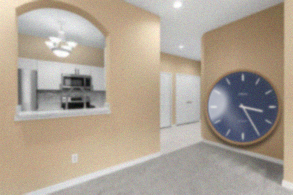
3.25
